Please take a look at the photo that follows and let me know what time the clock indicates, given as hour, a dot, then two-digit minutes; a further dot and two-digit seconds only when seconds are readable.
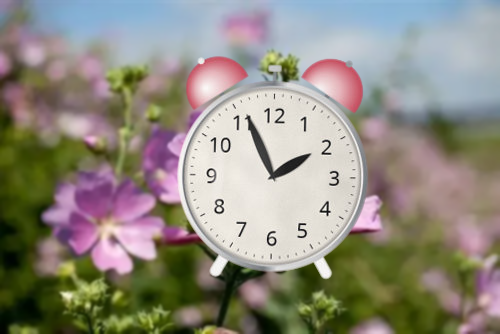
1.56
